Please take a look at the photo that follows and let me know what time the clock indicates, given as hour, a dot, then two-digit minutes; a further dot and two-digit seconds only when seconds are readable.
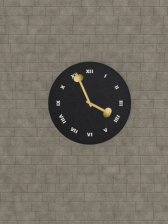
3.56
